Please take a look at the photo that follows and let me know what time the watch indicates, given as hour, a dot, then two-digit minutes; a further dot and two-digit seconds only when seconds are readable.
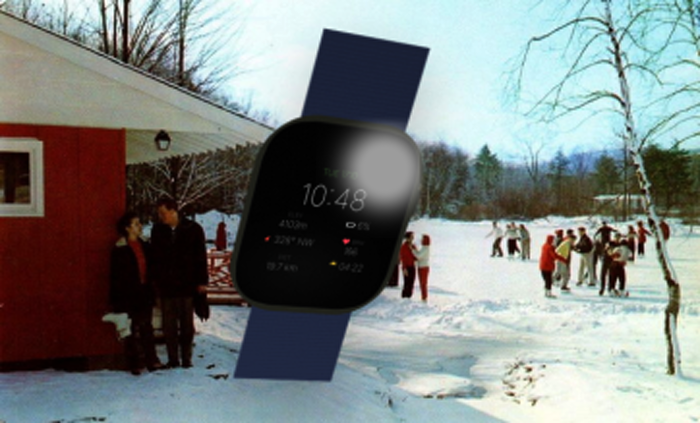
10.48
